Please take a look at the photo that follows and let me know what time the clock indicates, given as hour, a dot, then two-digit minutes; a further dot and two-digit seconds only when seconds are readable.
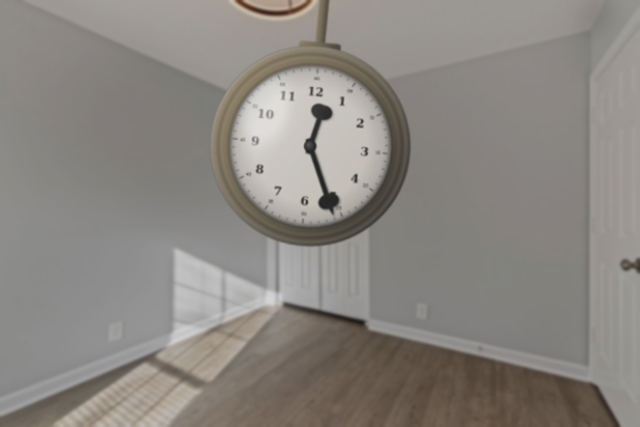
12.26
